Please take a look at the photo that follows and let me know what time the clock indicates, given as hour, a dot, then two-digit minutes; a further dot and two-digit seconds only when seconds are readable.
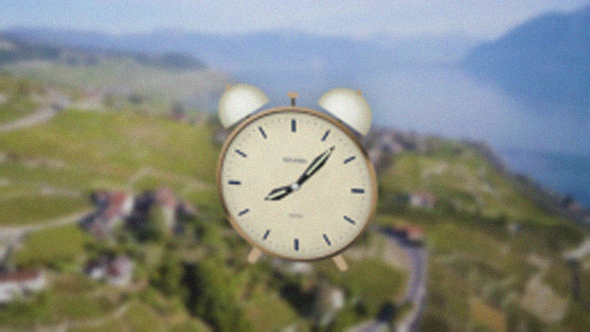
8.07
